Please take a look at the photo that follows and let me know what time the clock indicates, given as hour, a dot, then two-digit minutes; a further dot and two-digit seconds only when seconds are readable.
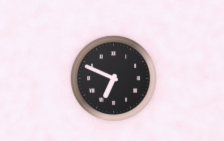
6.49
